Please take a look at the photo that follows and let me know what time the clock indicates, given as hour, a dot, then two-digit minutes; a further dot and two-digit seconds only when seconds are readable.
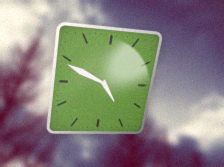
4.49
